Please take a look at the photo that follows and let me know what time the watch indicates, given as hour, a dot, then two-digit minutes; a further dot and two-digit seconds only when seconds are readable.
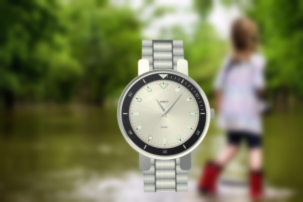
11.07
